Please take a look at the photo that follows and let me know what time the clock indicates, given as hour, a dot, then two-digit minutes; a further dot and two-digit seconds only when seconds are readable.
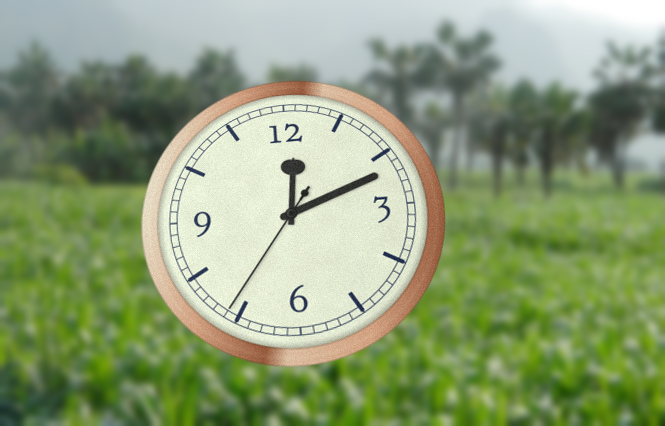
12.11.36
